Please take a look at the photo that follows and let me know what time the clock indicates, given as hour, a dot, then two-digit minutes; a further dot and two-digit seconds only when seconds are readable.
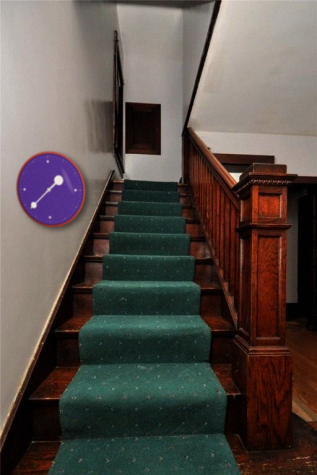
1.38
